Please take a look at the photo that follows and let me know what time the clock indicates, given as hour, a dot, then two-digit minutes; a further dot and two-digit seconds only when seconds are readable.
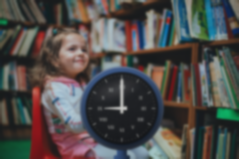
9.00
